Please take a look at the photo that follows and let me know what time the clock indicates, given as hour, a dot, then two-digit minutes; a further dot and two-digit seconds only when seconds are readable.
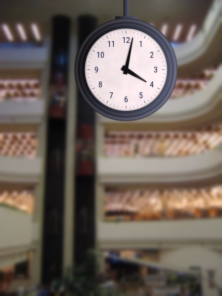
4.02
